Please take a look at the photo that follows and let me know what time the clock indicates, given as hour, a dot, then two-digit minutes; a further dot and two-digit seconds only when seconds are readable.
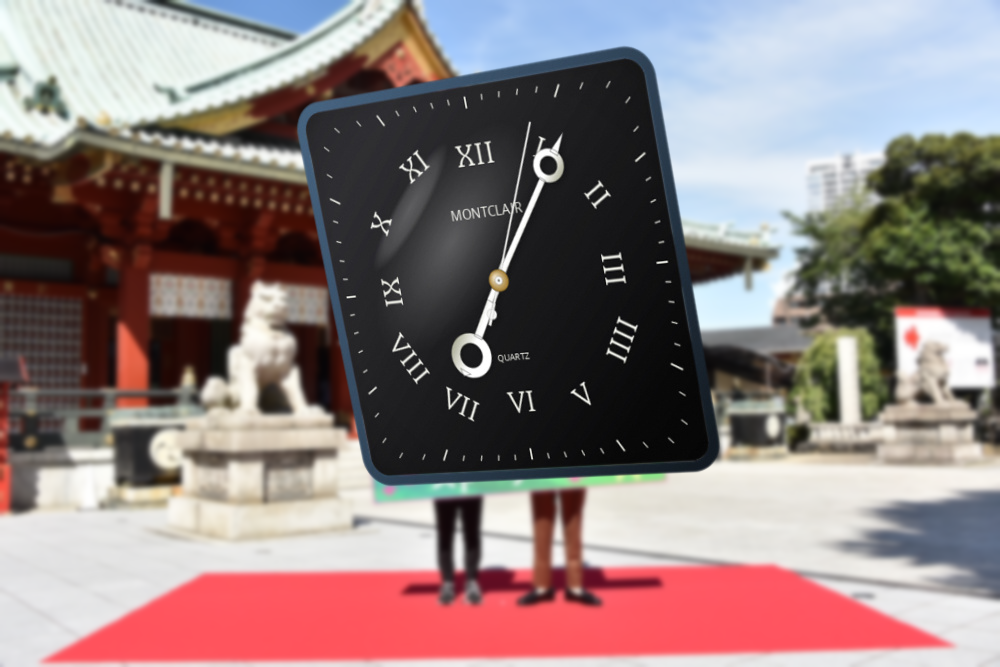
7.06.04
